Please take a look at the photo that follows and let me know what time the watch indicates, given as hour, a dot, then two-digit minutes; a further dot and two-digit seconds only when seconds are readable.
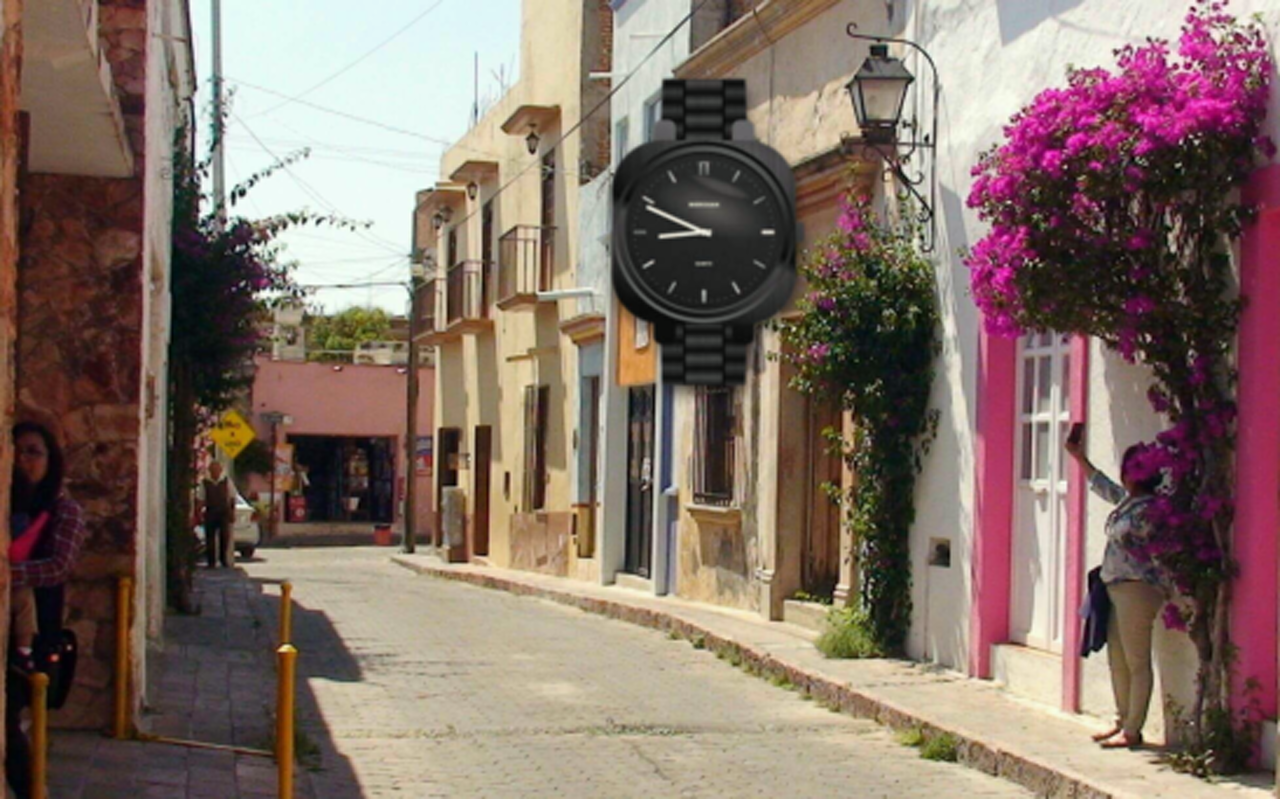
8.49
